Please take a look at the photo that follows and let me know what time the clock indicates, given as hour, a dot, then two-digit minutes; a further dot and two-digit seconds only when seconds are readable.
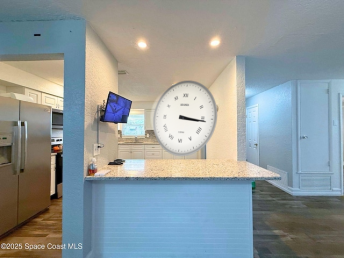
3.16
